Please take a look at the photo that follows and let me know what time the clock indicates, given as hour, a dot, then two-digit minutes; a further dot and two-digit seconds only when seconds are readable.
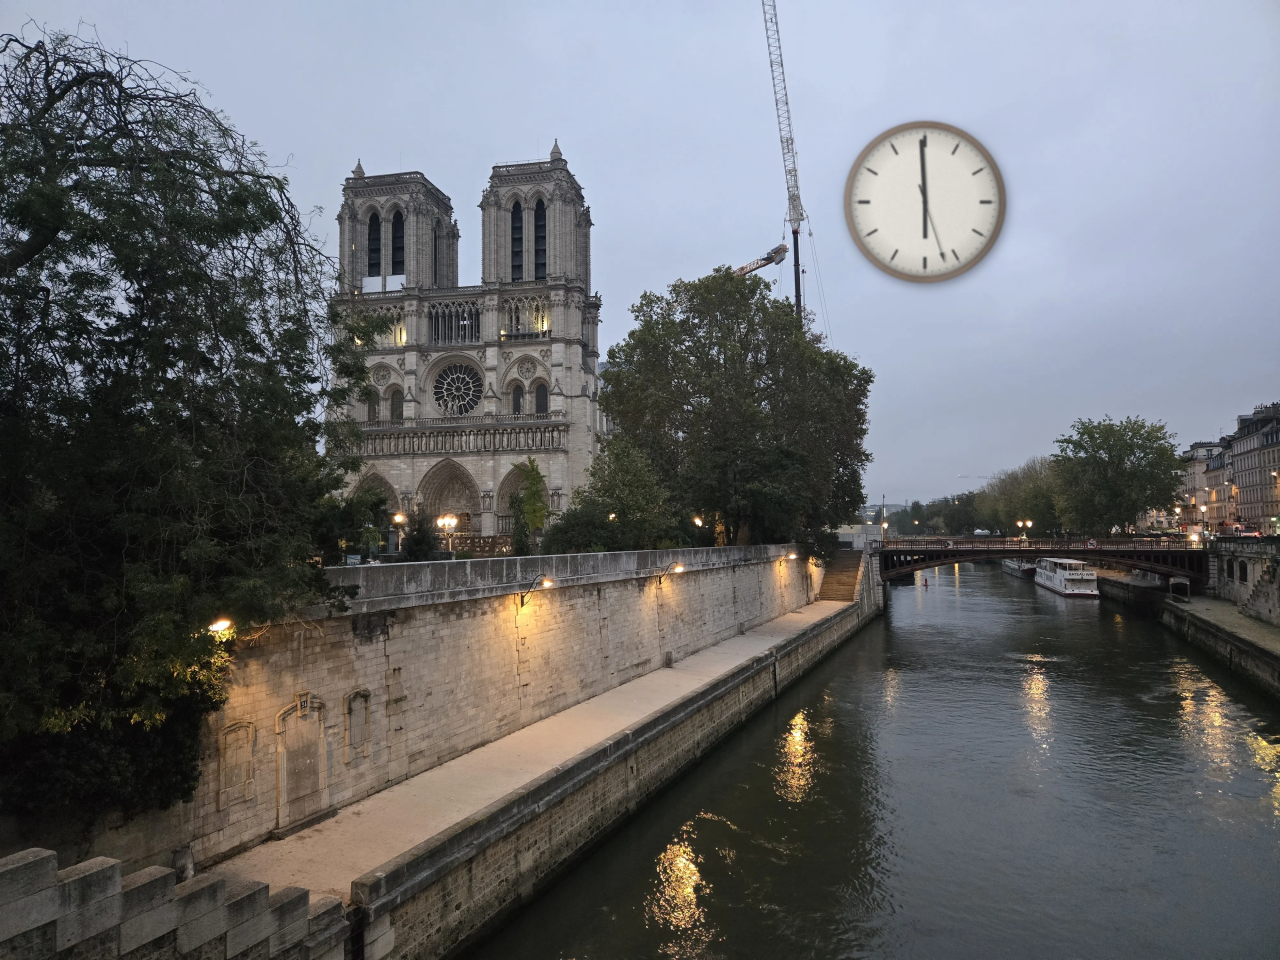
5.59.27
